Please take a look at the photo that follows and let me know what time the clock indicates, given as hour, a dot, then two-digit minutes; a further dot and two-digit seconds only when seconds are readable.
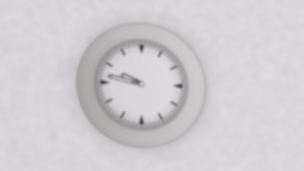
9.47
